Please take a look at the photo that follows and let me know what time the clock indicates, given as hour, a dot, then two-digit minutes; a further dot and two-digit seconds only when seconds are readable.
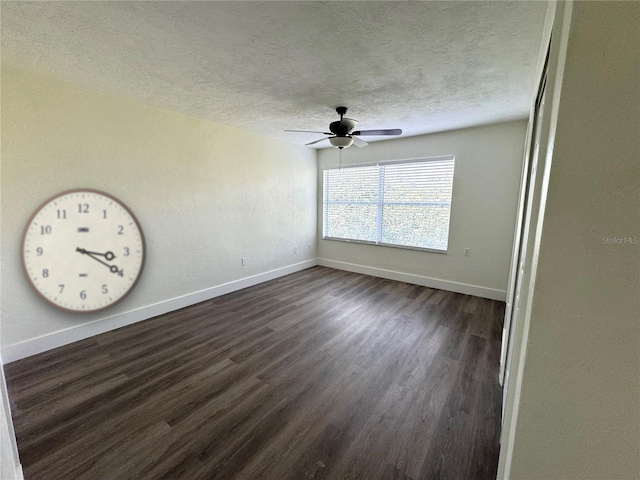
3.20
